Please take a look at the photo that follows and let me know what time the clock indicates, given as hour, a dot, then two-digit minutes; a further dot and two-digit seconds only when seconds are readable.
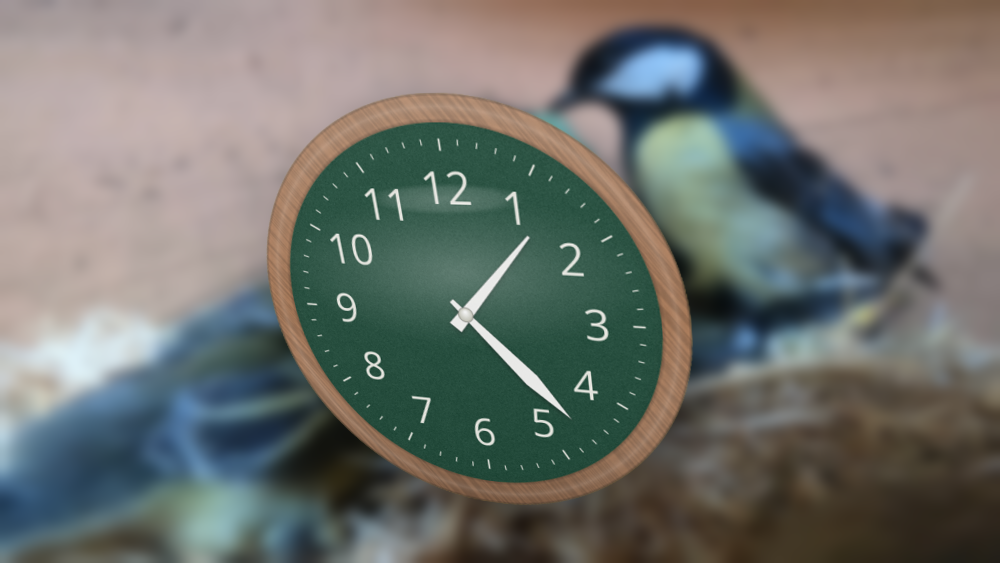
1.23
